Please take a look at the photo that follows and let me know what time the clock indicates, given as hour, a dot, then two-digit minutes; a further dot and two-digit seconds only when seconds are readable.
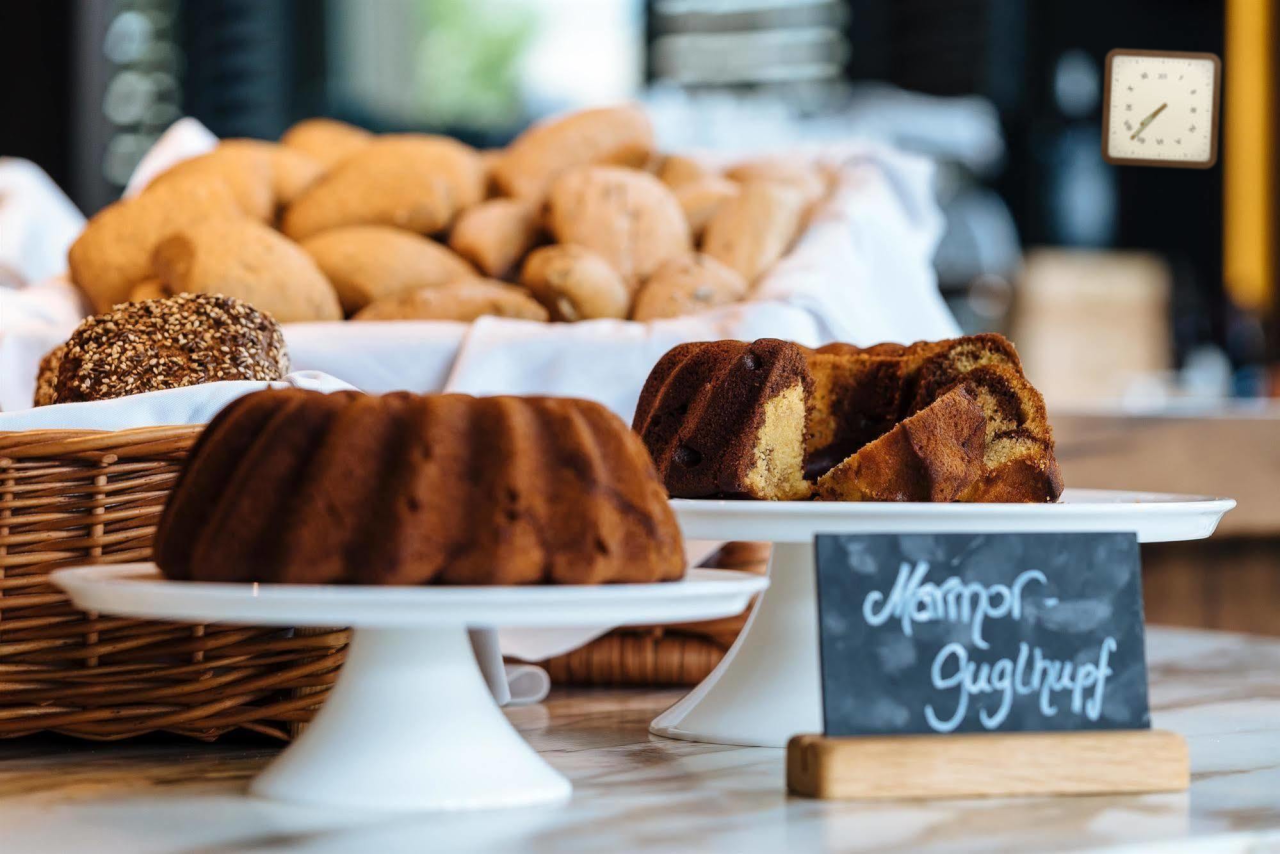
7.37
